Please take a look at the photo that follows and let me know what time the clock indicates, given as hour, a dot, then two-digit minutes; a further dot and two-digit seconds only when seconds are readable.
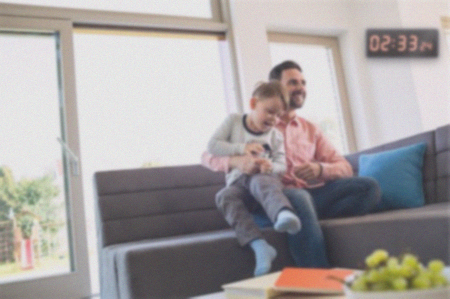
2.33
